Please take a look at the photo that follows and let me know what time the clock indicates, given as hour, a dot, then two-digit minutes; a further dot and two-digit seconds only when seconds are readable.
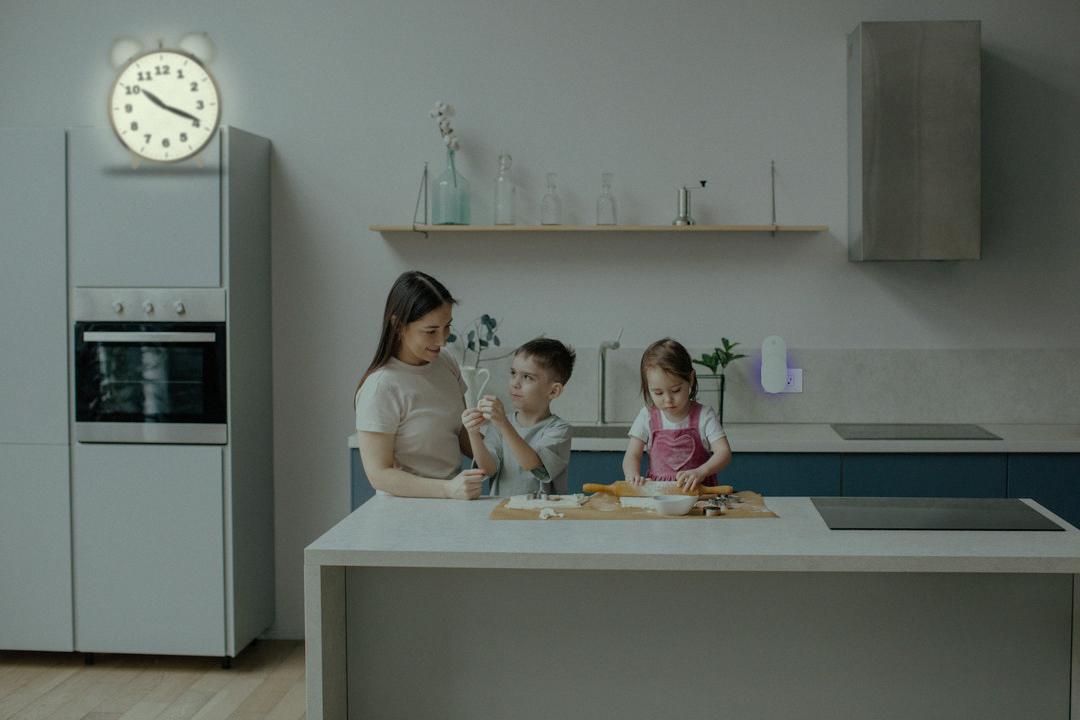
10.19
